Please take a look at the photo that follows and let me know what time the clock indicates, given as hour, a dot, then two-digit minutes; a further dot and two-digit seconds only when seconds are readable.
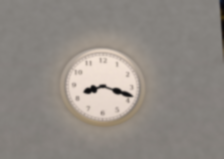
8.18
